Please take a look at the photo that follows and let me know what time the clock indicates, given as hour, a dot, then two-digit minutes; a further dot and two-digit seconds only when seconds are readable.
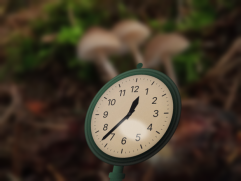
12.37
